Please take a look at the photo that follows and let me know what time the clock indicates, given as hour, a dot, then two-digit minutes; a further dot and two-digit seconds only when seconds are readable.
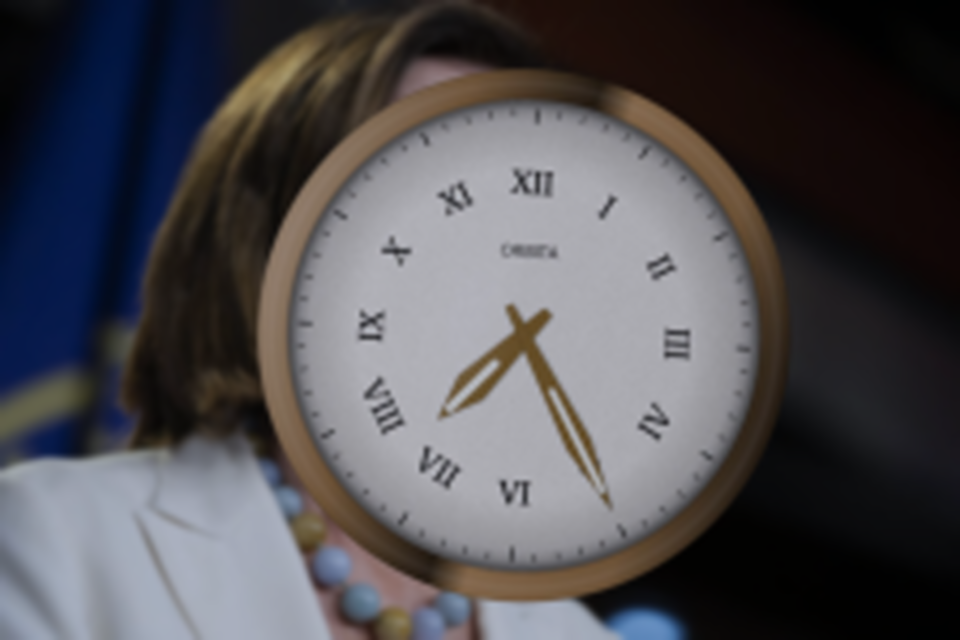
7.25
